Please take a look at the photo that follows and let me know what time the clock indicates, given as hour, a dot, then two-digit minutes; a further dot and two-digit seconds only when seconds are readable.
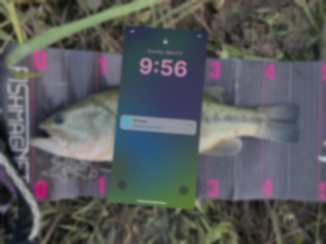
9.56
